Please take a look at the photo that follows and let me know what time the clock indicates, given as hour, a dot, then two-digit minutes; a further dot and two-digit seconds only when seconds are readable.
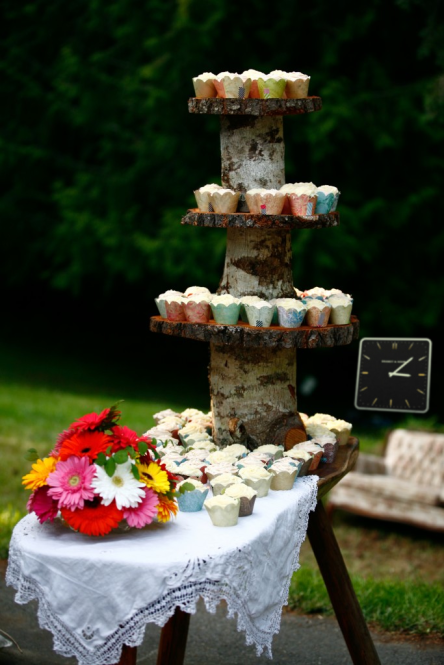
3.08
